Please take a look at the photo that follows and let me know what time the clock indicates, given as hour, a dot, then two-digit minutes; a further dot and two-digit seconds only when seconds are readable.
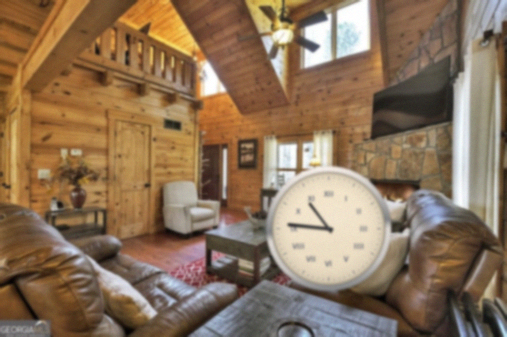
10.46
